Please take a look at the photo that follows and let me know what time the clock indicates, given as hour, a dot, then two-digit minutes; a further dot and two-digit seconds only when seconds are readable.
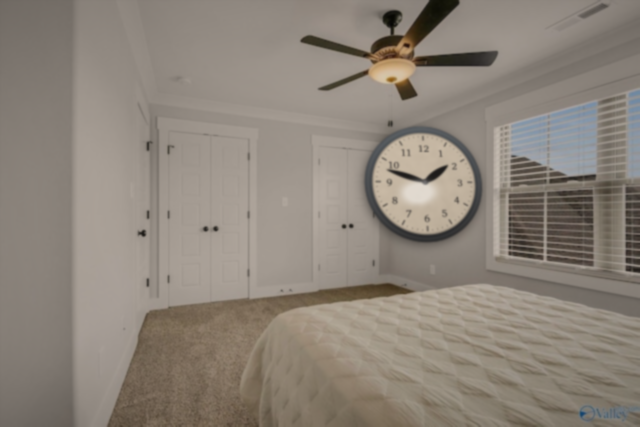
1.48
